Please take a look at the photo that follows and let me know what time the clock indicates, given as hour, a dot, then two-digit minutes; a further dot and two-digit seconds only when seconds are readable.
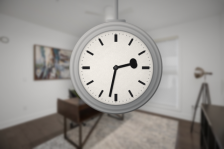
2.32
